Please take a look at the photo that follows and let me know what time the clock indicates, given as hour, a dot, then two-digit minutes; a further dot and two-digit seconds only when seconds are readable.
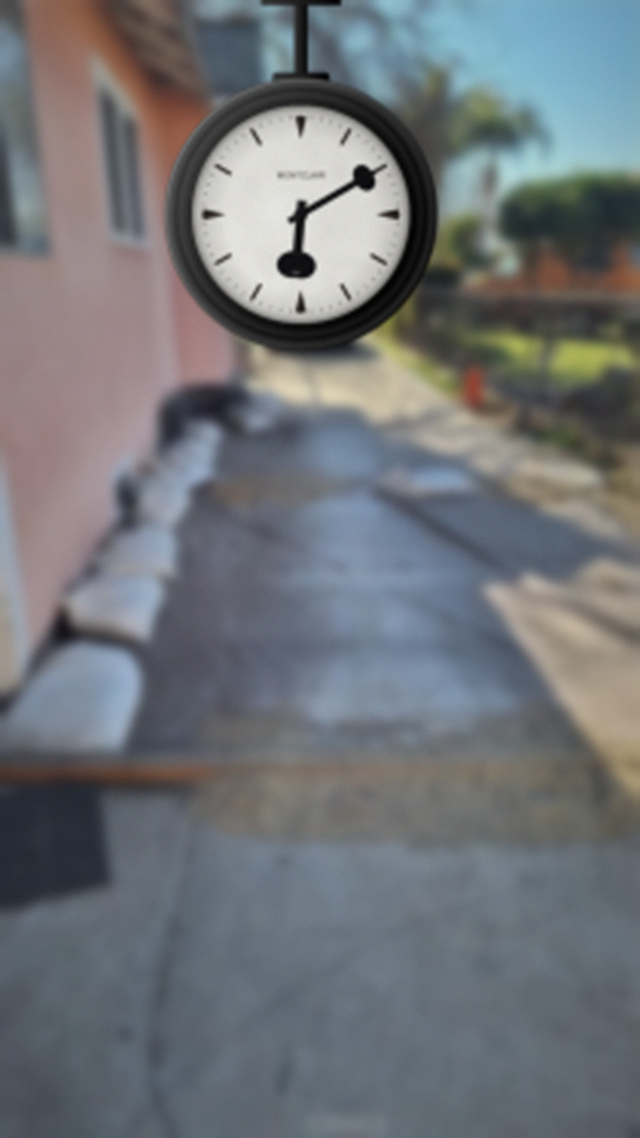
6.10
